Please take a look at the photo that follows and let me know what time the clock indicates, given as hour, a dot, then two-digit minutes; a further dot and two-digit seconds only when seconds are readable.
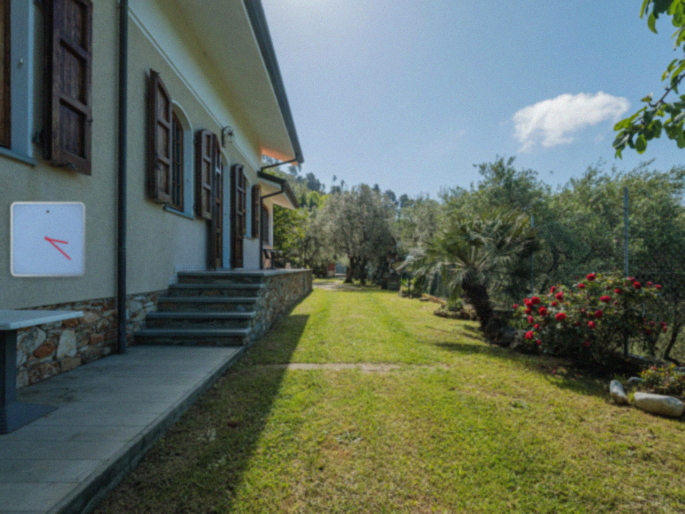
3.22
